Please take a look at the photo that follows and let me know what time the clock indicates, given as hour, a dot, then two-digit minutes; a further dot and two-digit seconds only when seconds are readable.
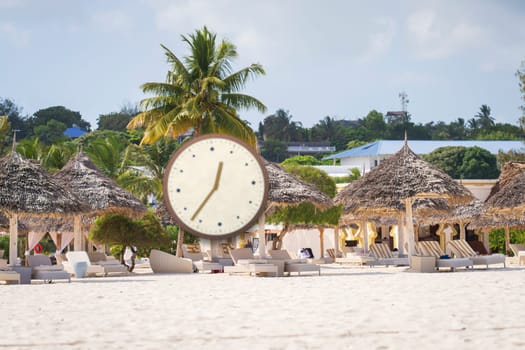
12.37
